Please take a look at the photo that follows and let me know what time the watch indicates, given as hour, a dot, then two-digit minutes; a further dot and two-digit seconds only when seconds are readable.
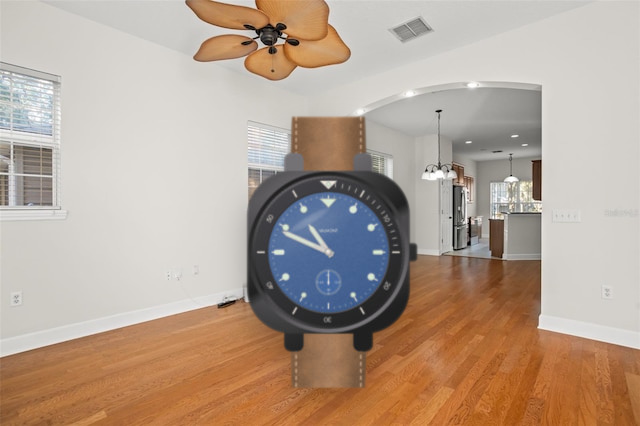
10.49
